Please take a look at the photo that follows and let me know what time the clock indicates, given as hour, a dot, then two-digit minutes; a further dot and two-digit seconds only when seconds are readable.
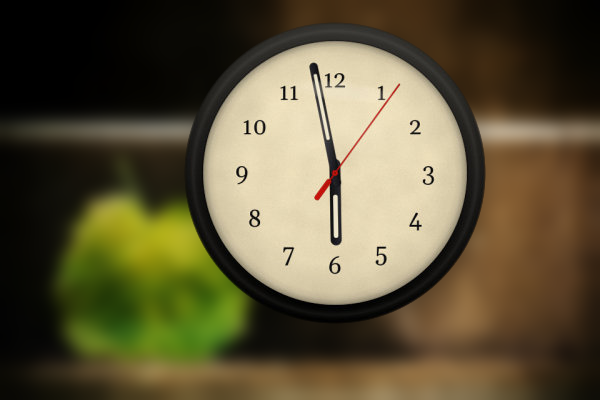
5.58.06
